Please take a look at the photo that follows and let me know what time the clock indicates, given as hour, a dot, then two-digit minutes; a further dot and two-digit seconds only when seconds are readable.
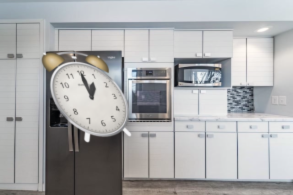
1.00
